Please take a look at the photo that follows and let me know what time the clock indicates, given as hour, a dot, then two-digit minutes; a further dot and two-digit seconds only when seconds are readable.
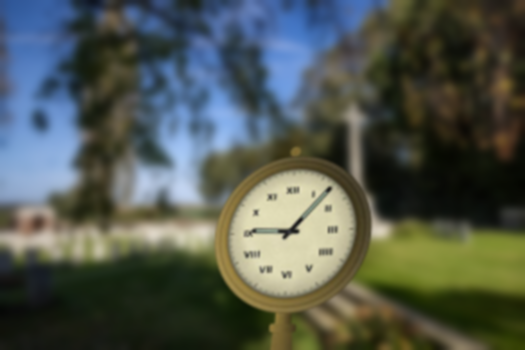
9.07
